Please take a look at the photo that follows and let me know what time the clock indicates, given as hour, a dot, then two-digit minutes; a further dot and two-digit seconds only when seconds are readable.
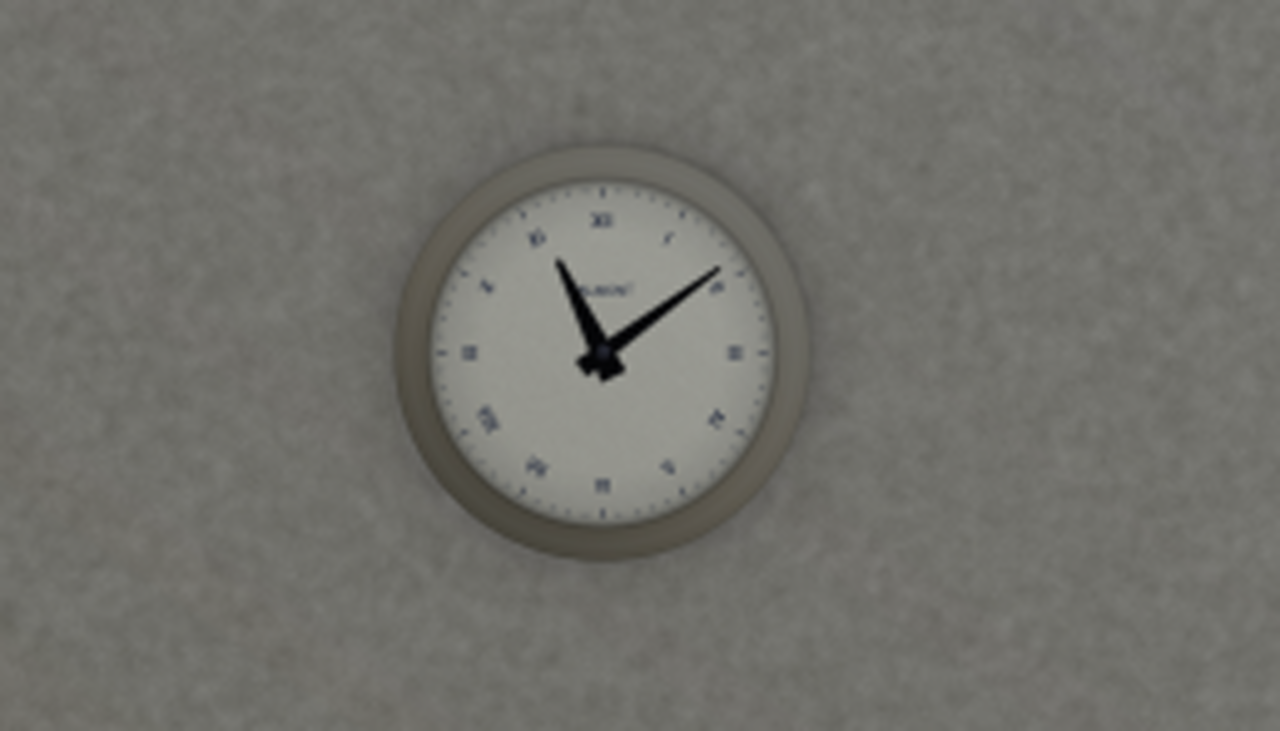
11.09
